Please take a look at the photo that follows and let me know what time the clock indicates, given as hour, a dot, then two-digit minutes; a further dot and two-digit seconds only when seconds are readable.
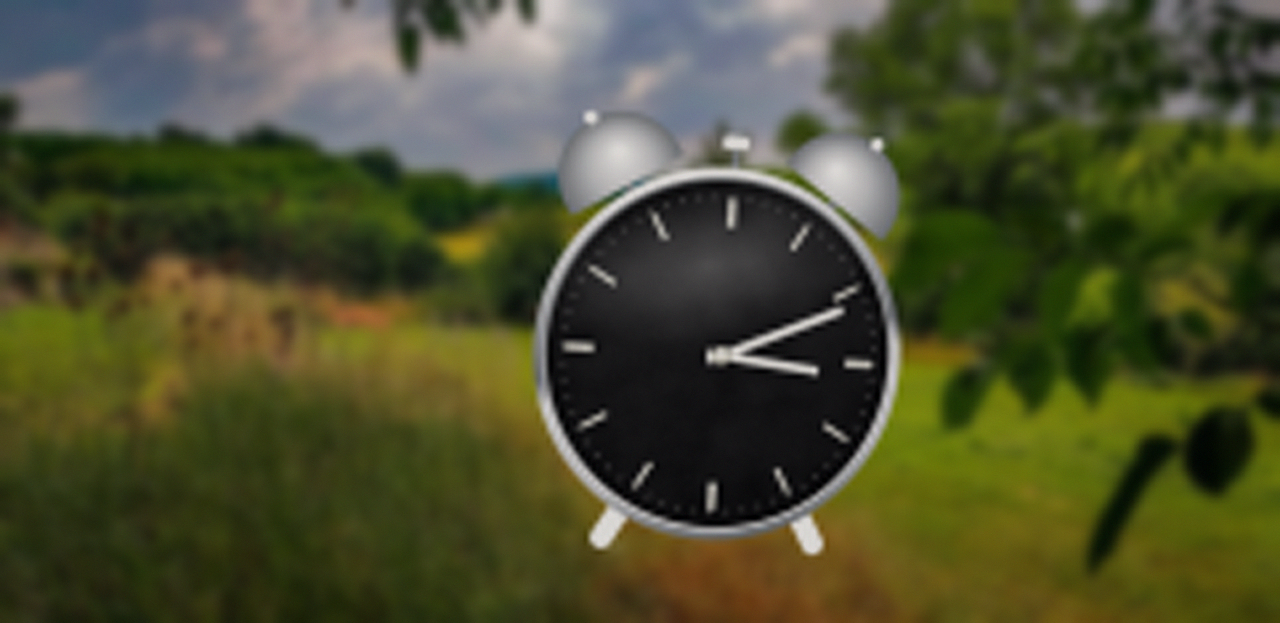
3.11
